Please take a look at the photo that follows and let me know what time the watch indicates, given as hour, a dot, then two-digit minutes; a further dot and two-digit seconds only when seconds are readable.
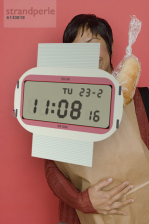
11.08.16
